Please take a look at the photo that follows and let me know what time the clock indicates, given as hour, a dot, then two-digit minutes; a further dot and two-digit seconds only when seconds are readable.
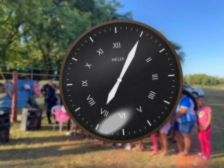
7.05
